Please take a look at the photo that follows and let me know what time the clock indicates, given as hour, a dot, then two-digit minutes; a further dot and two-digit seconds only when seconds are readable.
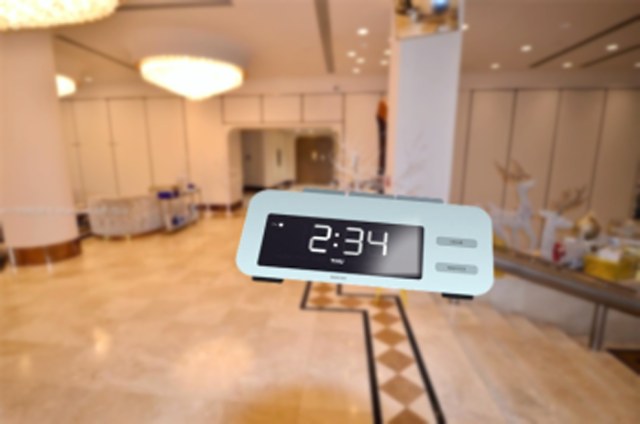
2.34
